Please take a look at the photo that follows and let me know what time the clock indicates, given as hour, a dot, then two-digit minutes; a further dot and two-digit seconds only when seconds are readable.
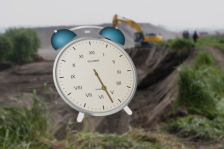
5.27
